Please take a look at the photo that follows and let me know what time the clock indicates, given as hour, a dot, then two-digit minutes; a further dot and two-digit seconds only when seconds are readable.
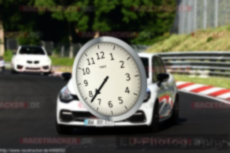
7.38
